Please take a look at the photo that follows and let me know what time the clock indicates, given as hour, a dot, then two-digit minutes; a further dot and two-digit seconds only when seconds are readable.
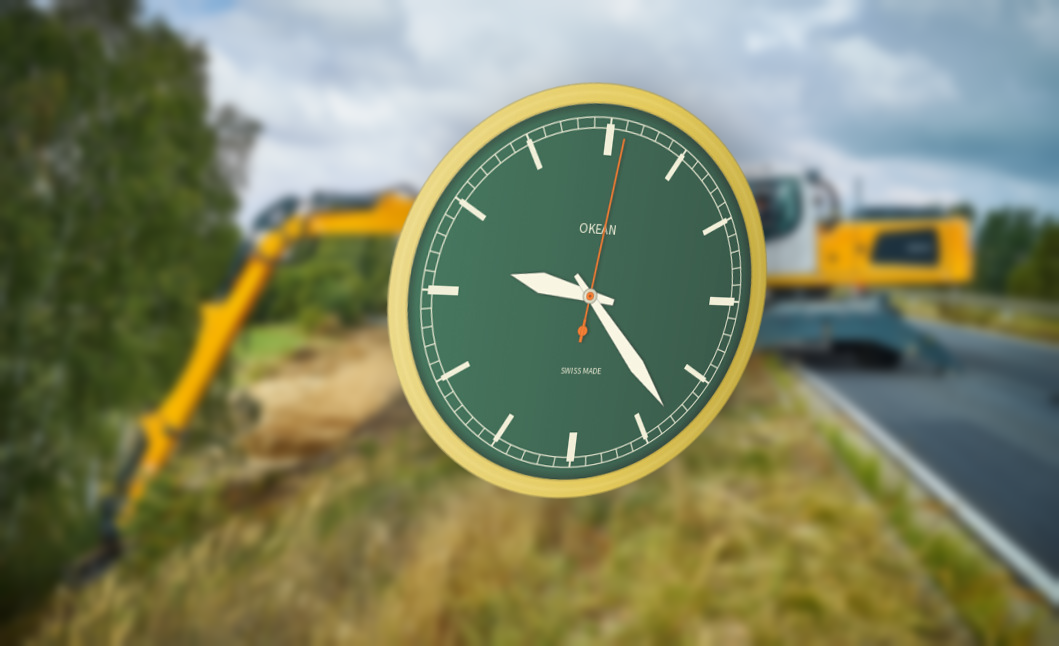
9.23.01
